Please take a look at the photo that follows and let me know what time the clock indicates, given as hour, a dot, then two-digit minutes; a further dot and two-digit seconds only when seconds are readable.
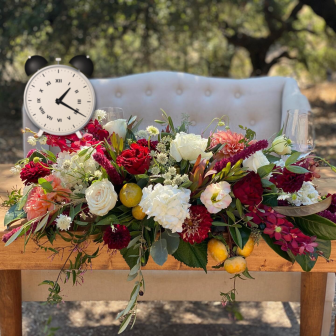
1.20
